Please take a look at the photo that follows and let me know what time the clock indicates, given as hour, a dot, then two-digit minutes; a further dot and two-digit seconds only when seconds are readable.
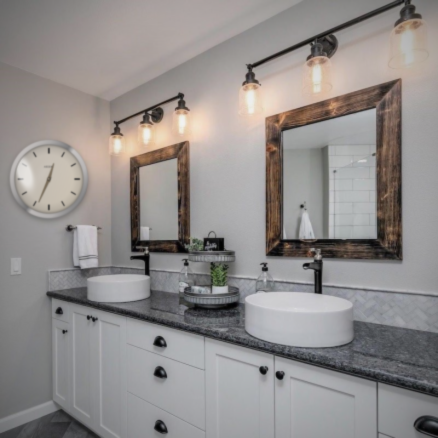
12.34
